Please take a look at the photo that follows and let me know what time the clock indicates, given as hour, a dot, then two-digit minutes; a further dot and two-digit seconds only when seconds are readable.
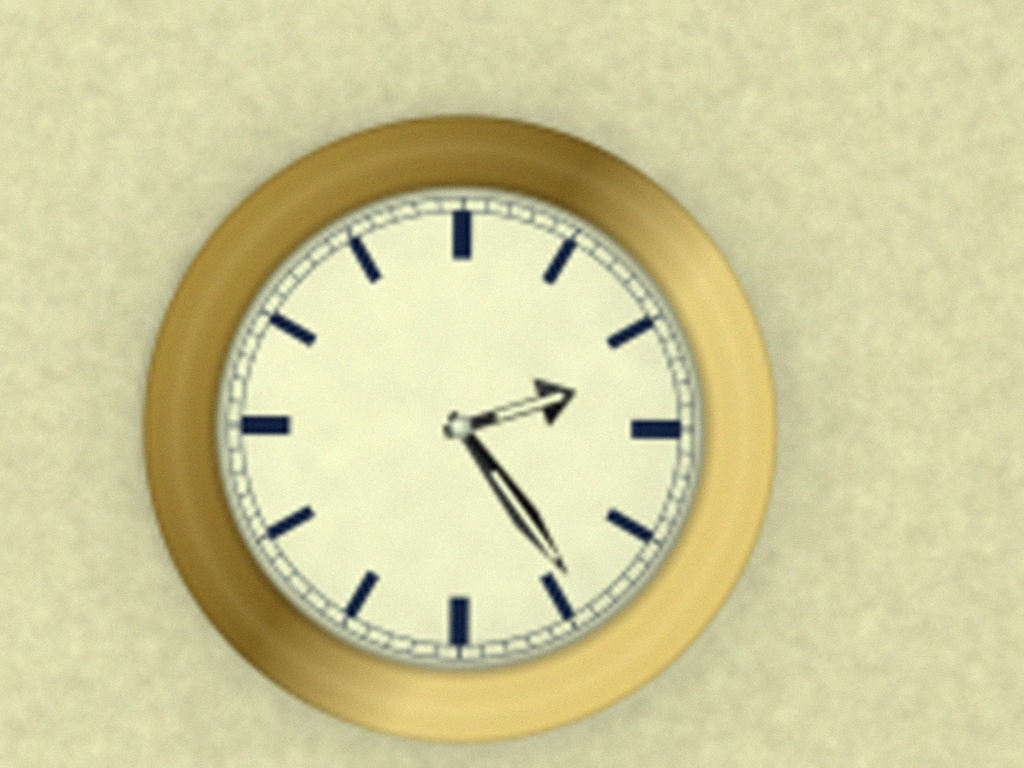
2.24
